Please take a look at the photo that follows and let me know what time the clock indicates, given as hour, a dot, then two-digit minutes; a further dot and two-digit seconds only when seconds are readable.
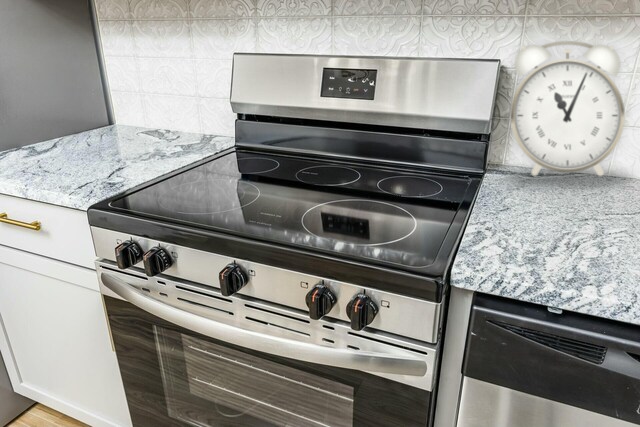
11.04
